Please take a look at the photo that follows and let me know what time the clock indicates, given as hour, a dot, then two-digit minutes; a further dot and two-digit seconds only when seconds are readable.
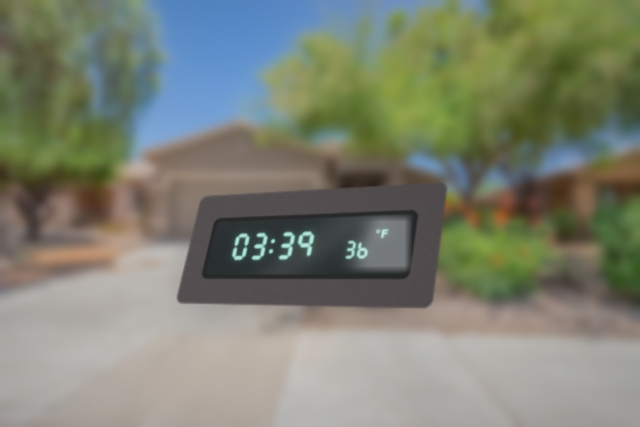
3.39
